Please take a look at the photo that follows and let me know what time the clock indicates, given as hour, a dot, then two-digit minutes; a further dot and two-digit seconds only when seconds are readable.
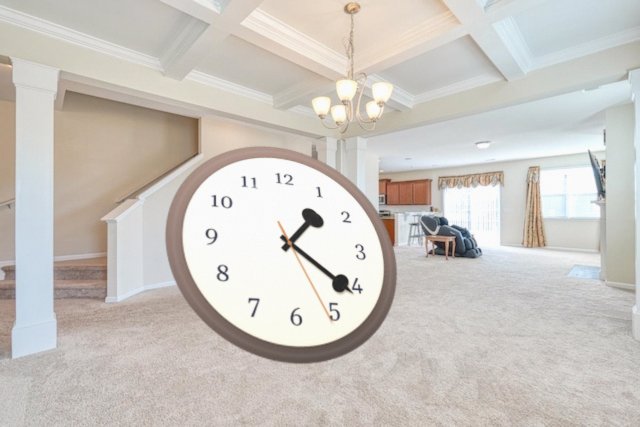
1.21.26
